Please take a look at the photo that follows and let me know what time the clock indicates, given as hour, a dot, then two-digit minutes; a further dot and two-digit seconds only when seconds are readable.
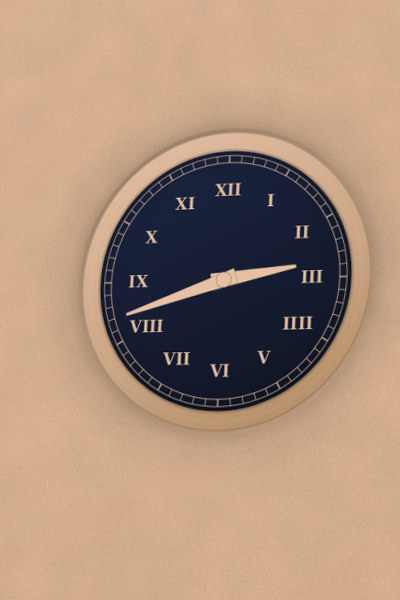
2.42
